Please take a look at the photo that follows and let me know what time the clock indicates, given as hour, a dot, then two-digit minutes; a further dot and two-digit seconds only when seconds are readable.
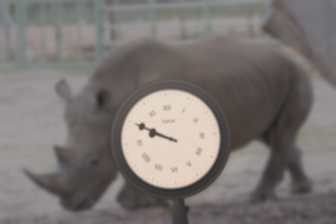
9.50
